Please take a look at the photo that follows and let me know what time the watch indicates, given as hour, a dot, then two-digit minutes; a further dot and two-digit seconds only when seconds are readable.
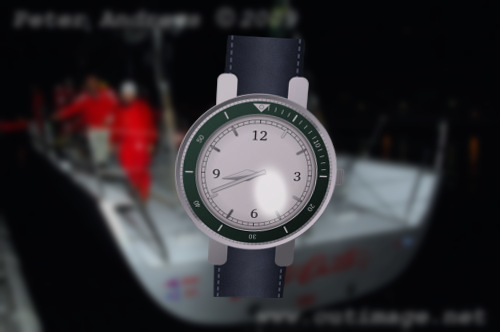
8.41
